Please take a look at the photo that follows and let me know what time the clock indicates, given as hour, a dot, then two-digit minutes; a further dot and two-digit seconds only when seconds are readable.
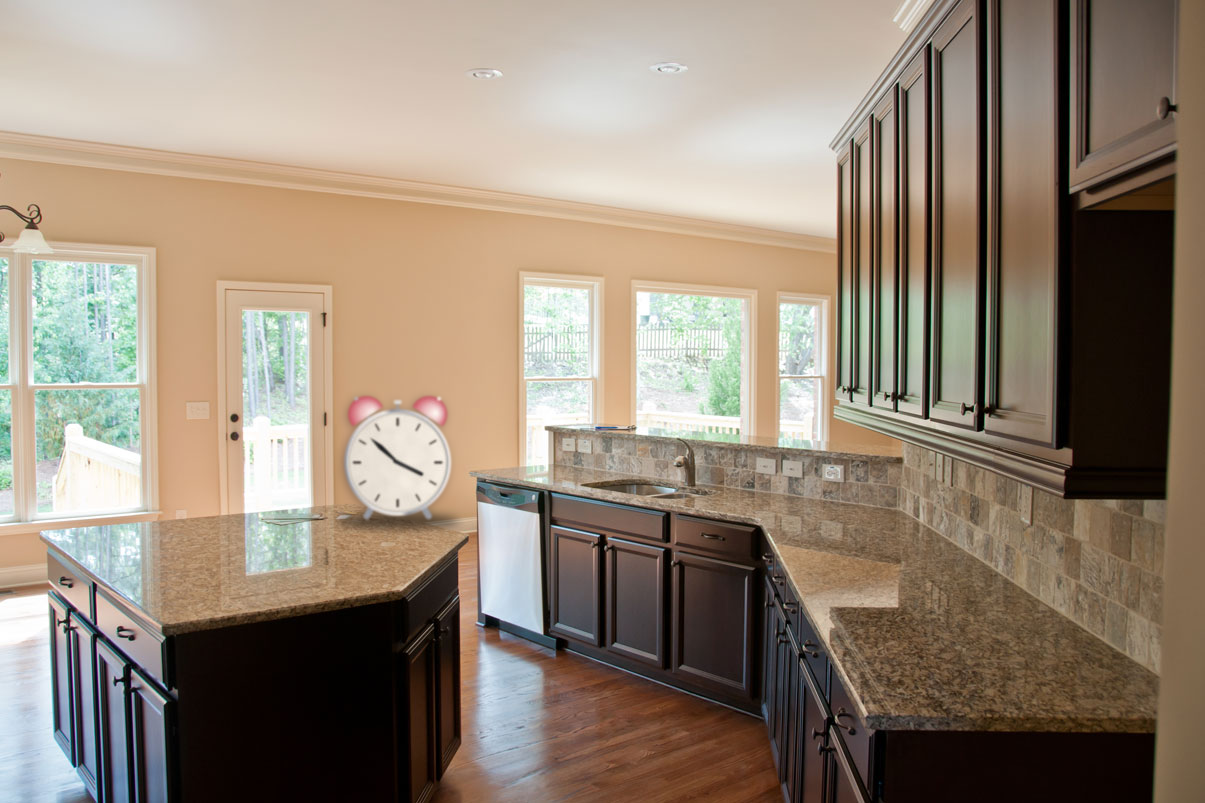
3.52
